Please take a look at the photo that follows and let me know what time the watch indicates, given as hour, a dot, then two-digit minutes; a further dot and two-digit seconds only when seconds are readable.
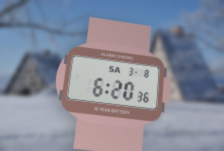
6.20.36
